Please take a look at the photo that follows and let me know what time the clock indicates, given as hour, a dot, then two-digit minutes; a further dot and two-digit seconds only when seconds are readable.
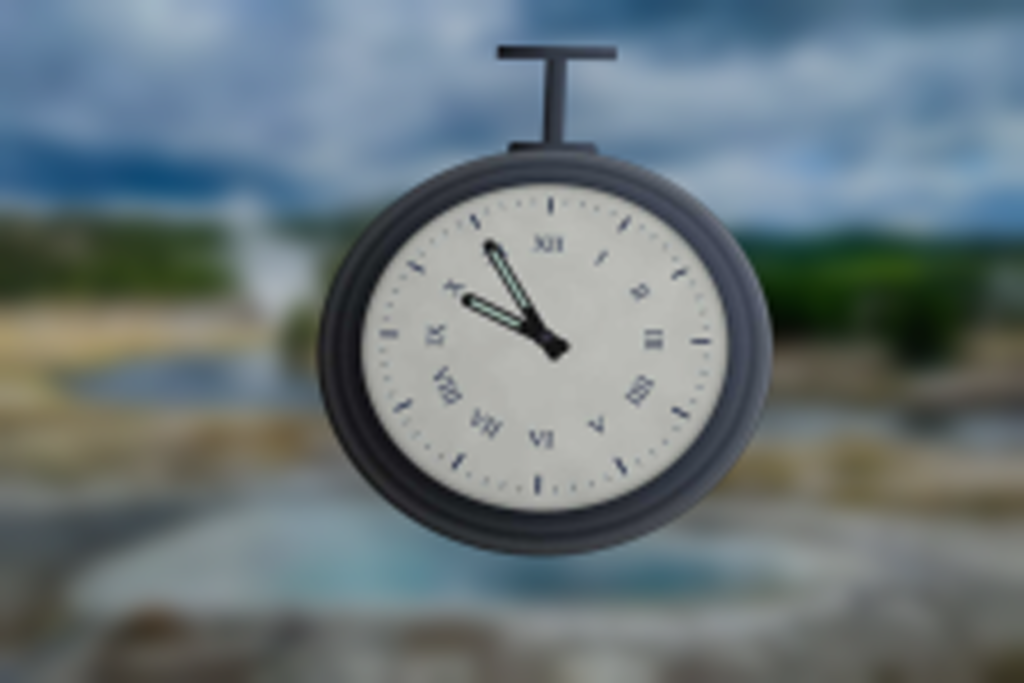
9.55
